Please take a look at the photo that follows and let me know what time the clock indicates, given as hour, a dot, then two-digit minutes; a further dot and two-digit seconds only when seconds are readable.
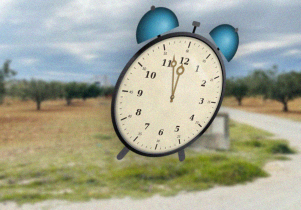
11.57
